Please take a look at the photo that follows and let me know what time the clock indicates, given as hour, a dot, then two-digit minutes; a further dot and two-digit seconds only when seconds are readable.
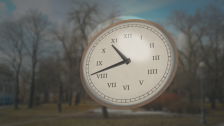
10.42
